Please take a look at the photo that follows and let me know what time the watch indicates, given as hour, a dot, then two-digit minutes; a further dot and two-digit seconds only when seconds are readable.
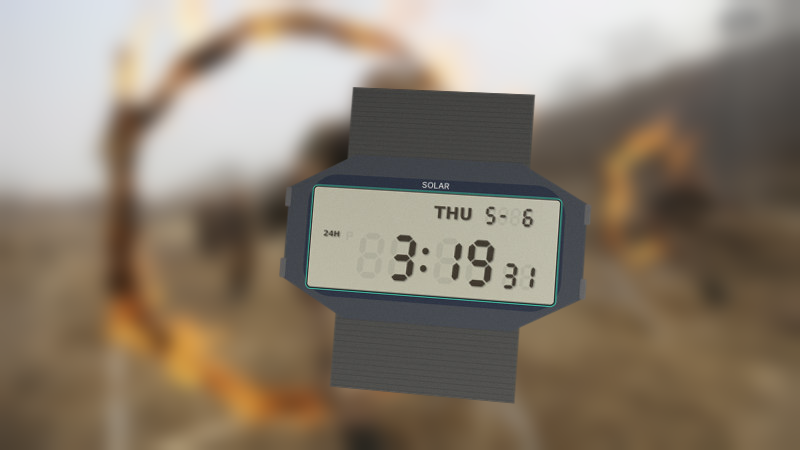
3.19.31
